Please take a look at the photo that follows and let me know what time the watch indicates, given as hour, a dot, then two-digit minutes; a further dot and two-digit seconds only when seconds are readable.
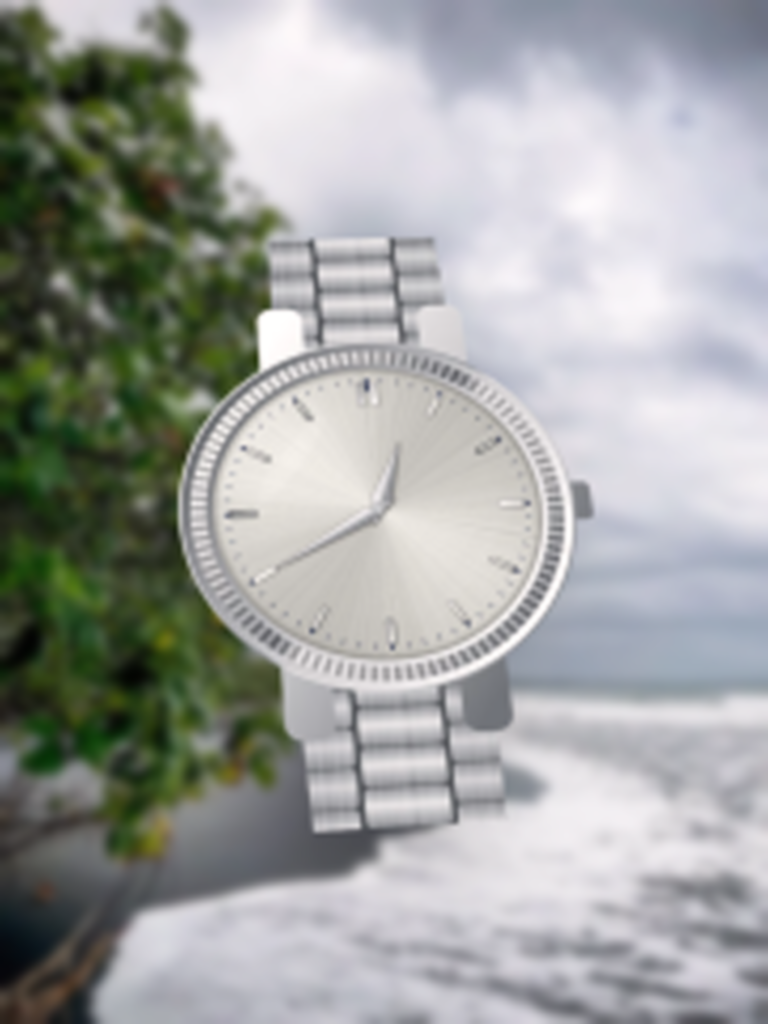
12.40
